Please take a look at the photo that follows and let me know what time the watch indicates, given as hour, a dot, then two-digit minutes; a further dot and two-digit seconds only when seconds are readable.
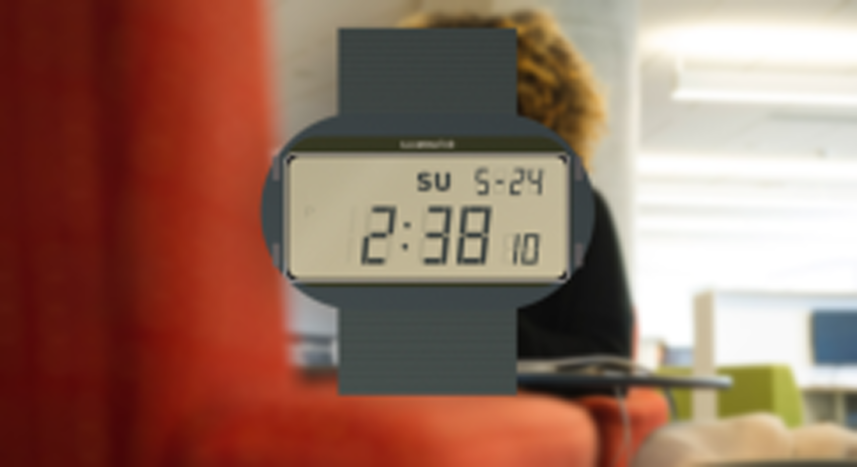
2.38.10
